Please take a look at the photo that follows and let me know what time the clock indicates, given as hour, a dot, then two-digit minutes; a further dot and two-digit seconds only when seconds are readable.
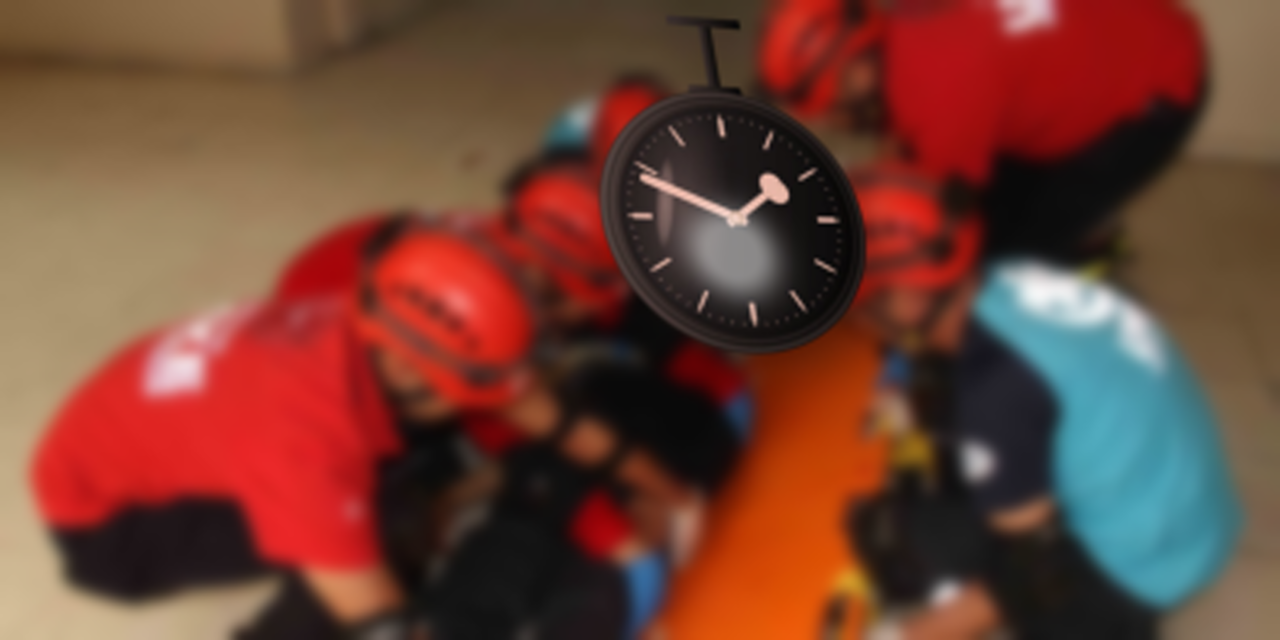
1.49
